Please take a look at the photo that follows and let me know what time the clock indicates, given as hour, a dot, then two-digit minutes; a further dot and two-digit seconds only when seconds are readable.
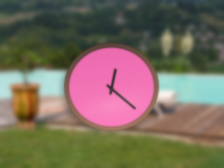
12.22
